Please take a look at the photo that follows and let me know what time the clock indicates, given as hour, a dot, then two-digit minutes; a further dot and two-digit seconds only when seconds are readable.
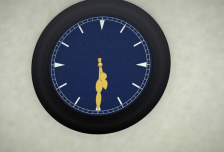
5.30
